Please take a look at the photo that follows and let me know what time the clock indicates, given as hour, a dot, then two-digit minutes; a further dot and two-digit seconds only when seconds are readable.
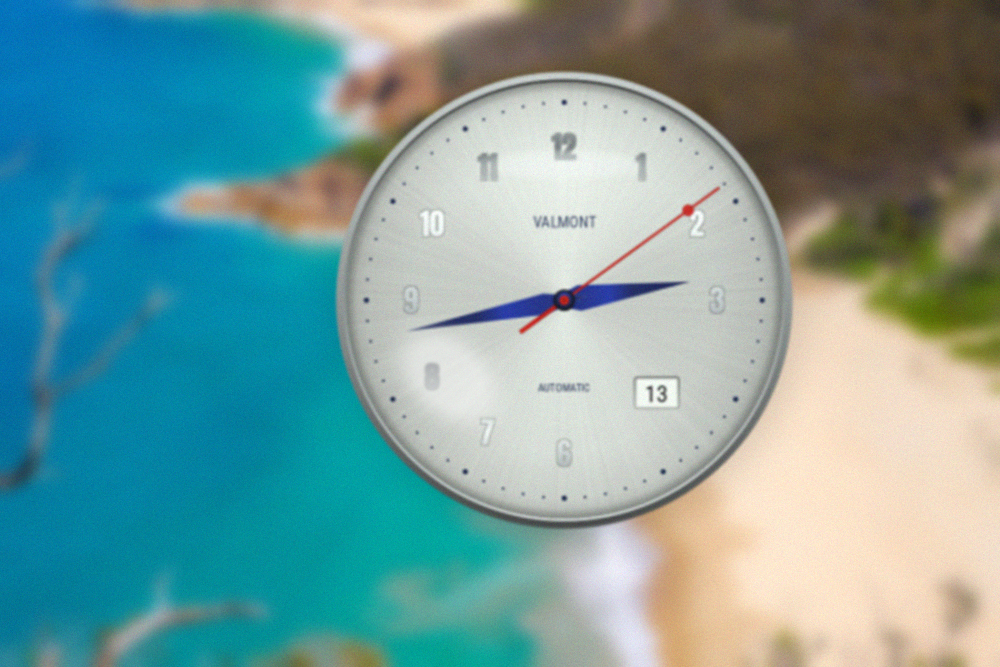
2.43.09
